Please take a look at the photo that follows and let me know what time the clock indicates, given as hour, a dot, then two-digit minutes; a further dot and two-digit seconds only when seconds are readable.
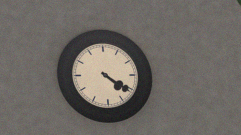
4.21
